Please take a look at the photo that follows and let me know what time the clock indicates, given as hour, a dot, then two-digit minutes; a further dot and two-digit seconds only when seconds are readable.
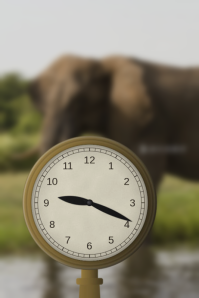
9.19
